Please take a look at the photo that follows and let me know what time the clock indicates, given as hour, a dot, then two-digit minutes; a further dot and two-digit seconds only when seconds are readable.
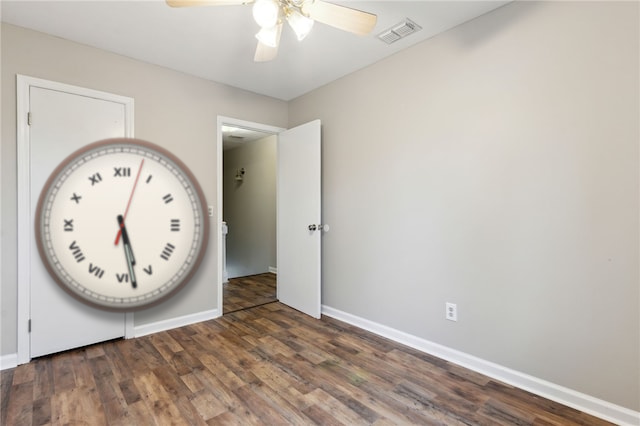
5.28.03
